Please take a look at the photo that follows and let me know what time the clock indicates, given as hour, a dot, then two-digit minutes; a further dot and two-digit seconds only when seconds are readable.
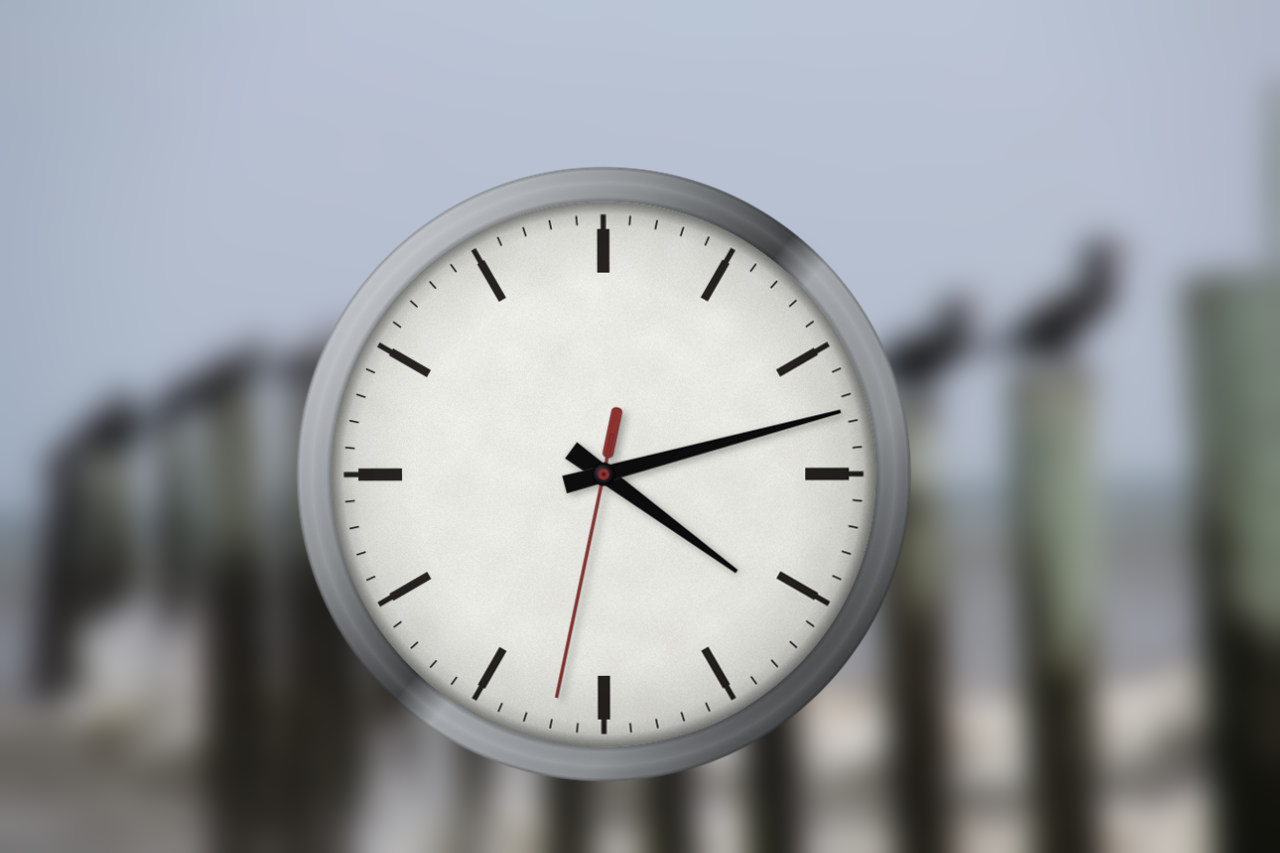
4.12.32
